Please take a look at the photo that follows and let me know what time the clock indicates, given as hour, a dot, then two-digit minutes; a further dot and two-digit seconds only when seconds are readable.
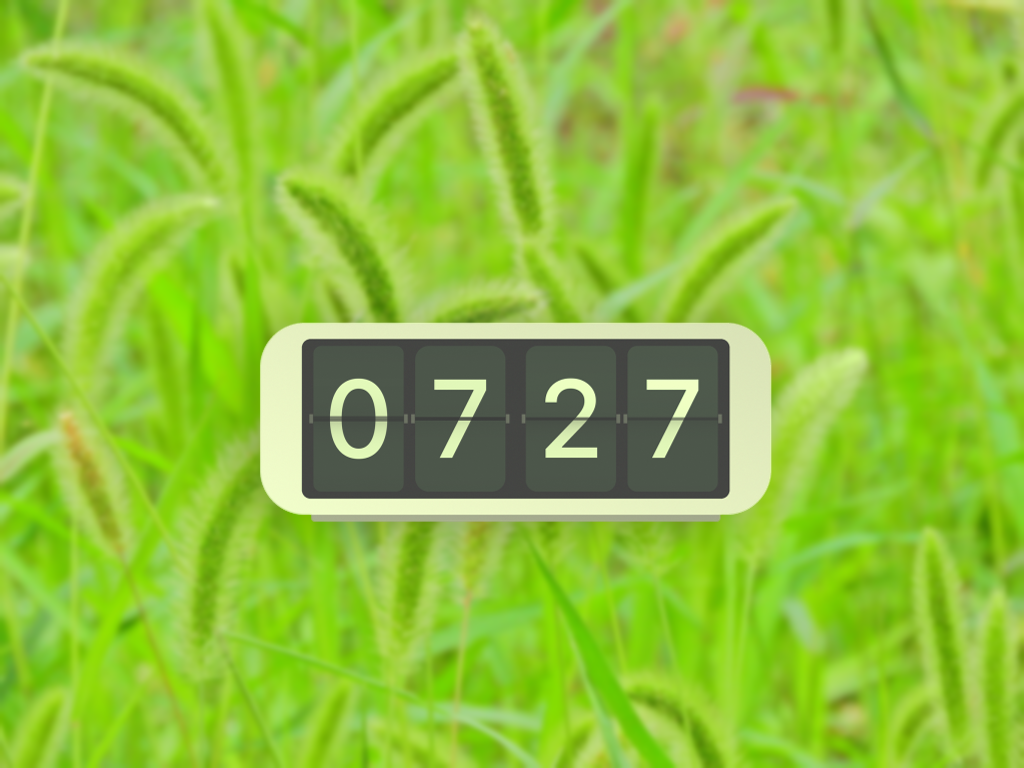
7.27
